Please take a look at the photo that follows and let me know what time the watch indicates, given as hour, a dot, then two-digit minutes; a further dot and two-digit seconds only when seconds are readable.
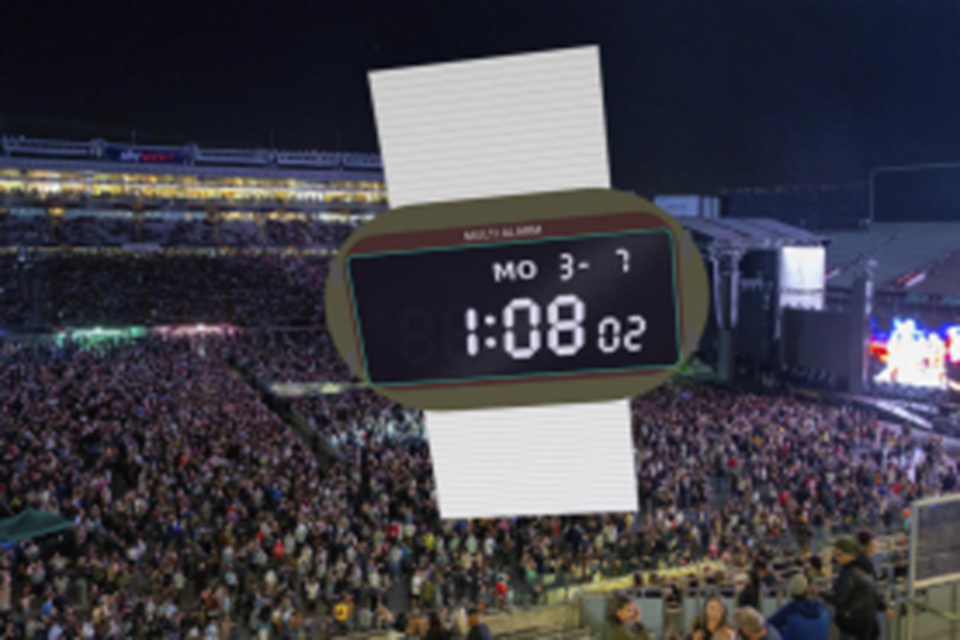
1.08.02
